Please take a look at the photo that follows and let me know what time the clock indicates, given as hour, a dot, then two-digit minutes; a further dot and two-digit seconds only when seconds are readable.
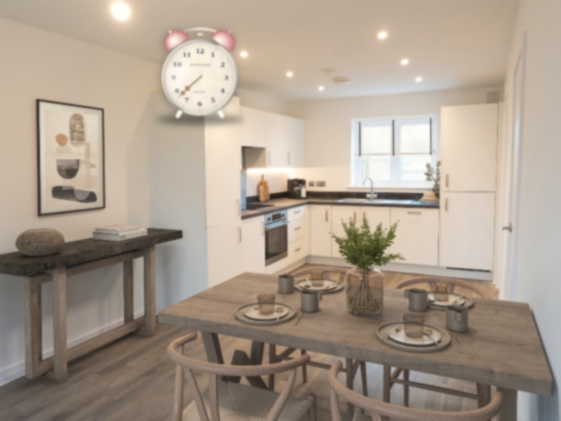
7.38
